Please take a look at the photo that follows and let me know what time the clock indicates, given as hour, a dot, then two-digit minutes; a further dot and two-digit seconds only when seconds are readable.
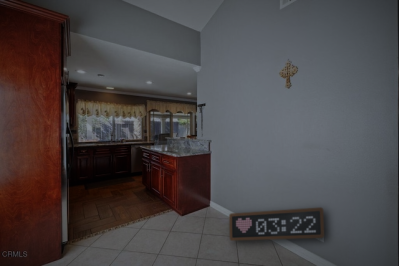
3.22
